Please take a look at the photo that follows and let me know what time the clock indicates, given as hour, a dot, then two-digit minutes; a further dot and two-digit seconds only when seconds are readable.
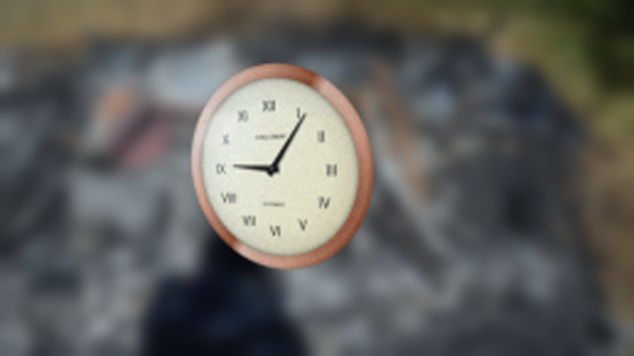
9.06
